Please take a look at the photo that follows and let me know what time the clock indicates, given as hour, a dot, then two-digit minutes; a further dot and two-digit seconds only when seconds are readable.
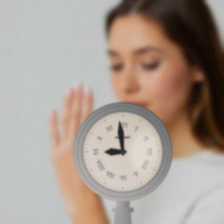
8.59
